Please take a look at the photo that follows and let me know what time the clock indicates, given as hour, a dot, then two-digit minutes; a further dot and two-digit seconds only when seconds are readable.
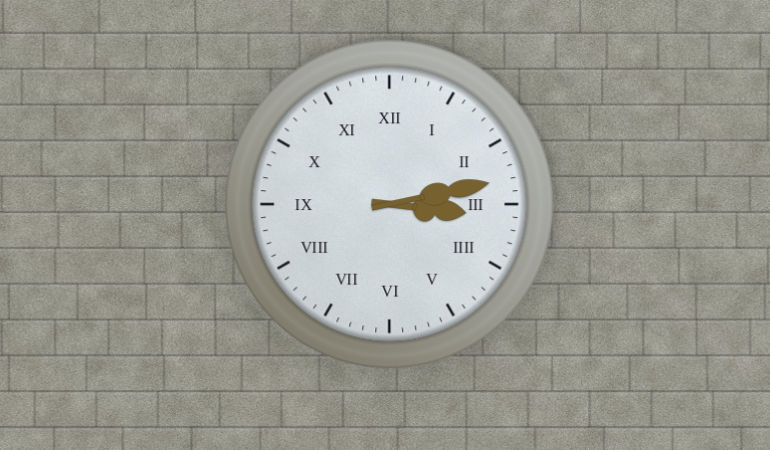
3.13
